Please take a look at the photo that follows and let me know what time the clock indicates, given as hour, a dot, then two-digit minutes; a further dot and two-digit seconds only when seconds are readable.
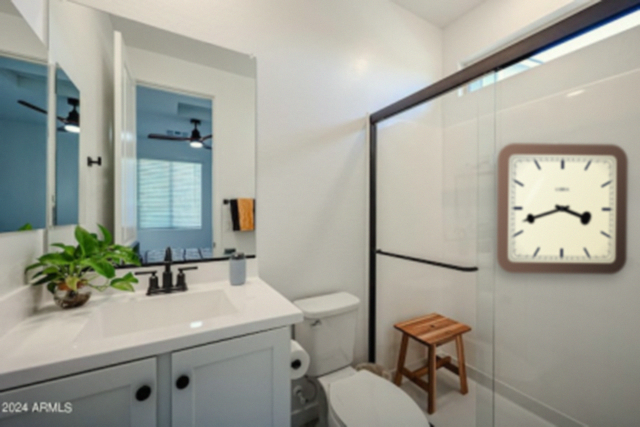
3.42
